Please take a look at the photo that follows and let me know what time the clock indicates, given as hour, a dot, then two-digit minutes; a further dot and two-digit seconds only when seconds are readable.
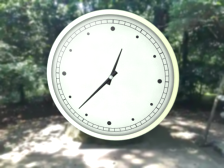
12.37
